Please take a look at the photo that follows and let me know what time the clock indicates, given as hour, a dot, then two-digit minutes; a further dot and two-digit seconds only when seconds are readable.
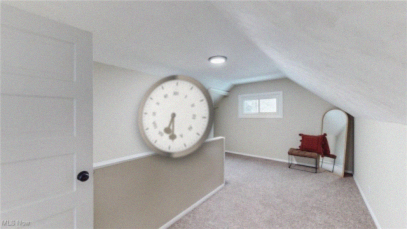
6.29
